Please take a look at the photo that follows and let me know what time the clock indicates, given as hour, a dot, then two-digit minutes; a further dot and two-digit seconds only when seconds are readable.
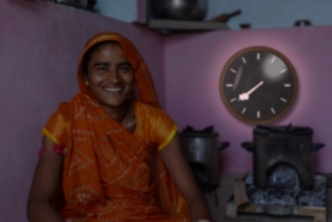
7.39
